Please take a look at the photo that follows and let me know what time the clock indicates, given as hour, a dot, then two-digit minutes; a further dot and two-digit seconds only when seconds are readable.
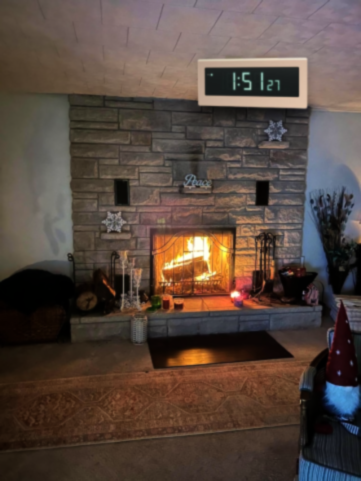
1.51
